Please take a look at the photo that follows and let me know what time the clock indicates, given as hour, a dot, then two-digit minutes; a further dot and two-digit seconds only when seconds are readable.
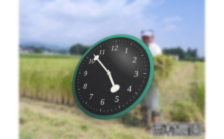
4.52
